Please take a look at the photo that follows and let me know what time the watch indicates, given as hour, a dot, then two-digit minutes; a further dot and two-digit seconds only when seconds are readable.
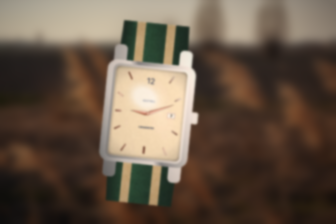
9.11
